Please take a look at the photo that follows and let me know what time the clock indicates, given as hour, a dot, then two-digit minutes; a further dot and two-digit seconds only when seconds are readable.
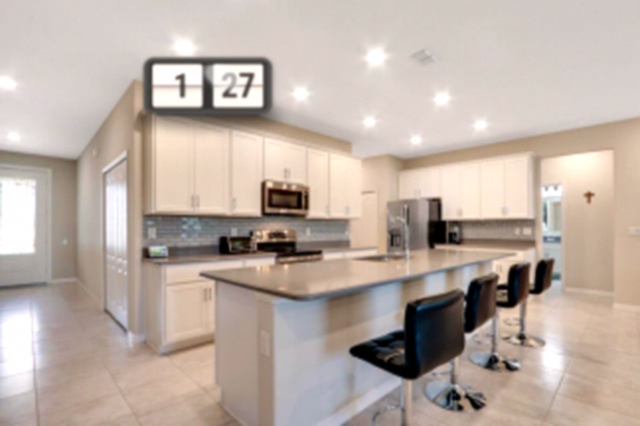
1.27
